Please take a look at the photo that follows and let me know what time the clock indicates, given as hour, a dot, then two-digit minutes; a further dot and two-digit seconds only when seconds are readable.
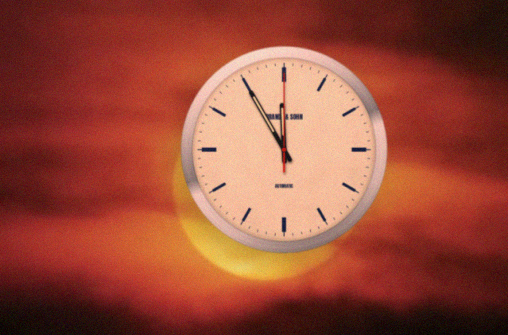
11.55.00
